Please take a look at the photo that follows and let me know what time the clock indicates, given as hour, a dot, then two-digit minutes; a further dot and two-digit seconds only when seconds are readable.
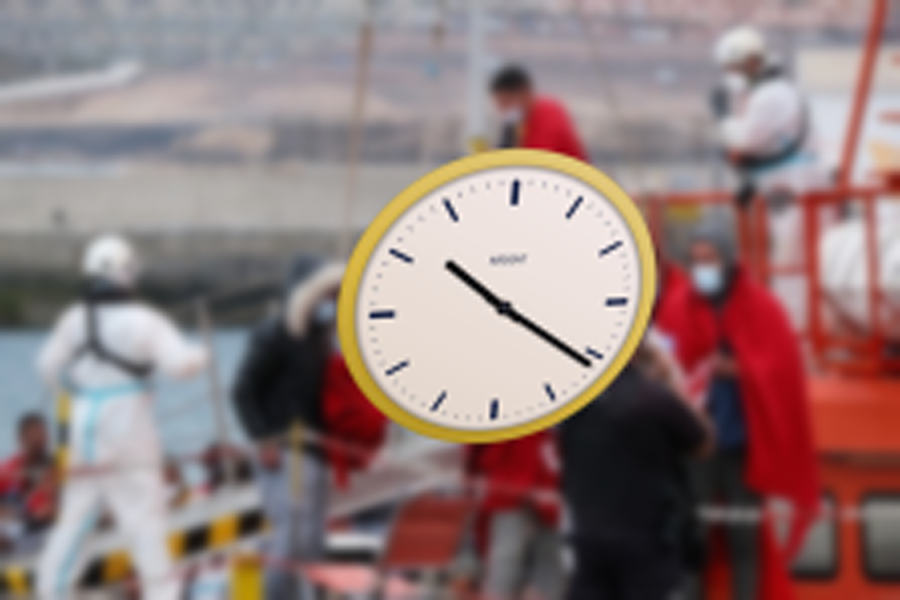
10.21
